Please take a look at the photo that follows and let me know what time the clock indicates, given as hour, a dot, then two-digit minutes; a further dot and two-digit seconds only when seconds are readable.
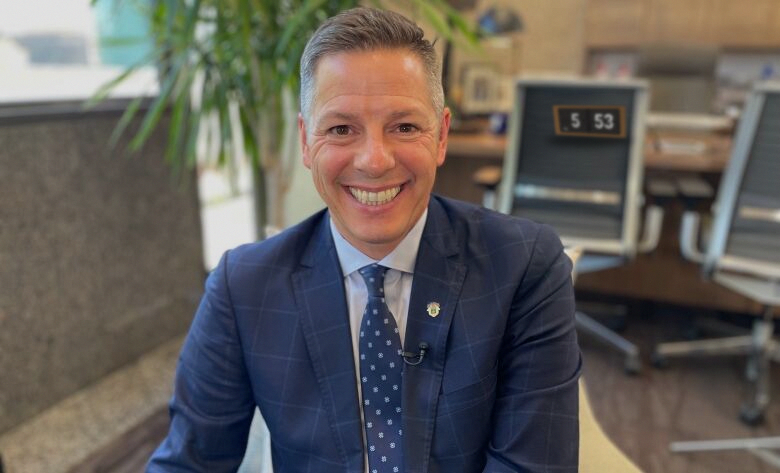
5.53
